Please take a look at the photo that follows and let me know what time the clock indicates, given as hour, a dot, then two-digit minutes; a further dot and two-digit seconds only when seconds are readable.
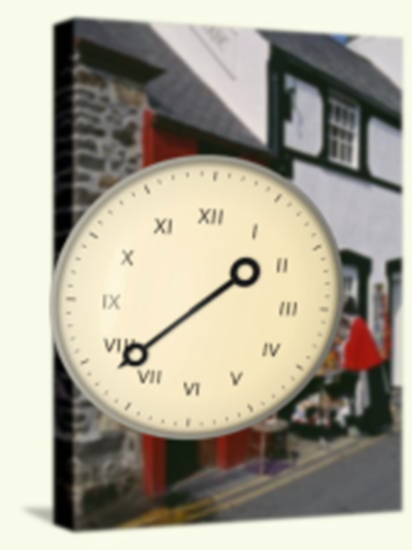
1.38
